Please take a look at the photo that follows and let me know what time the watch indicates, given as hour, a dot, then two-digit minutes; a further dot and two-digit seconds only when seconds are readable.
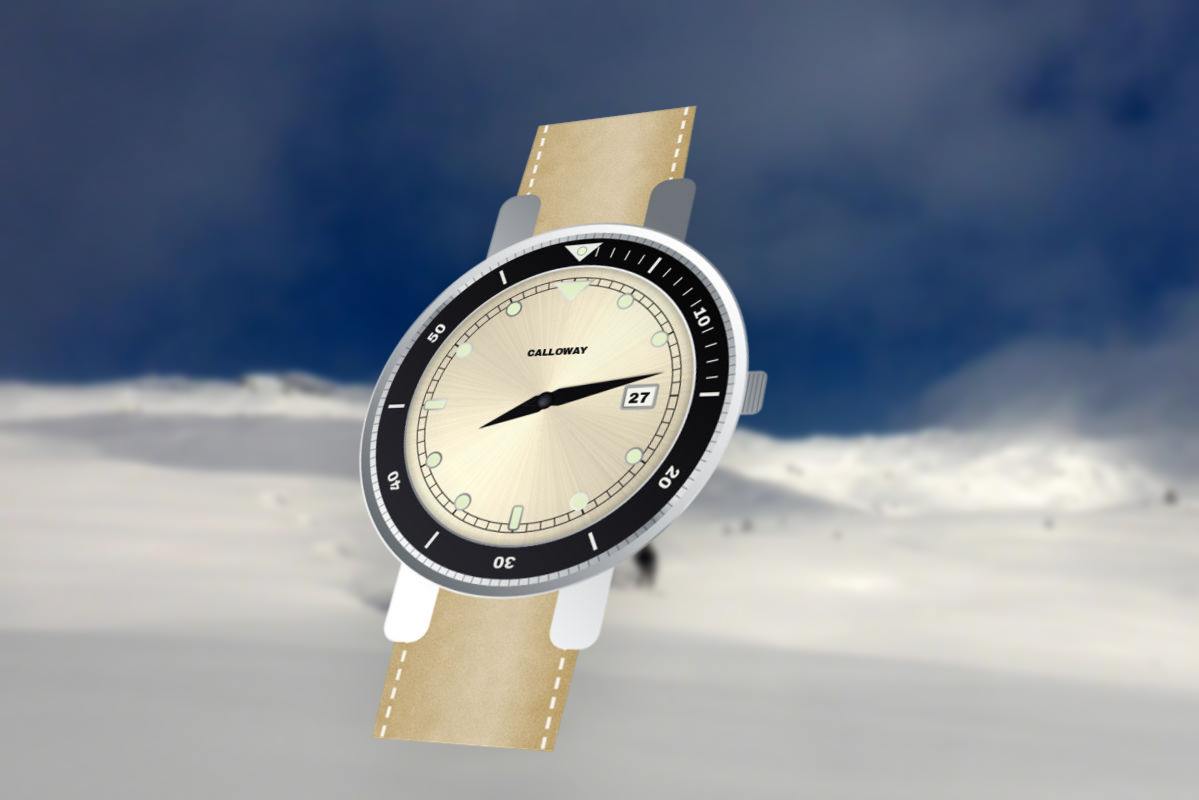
8.13
